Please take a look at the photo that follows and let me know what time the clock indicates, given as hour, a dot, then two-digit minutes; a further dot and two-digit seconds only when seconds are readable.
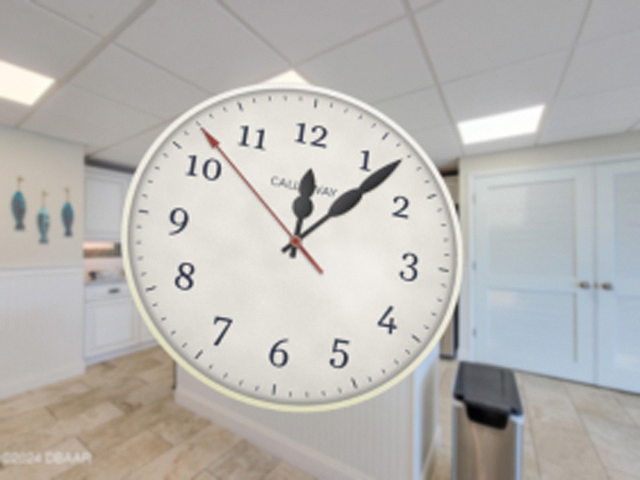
12.06.52
